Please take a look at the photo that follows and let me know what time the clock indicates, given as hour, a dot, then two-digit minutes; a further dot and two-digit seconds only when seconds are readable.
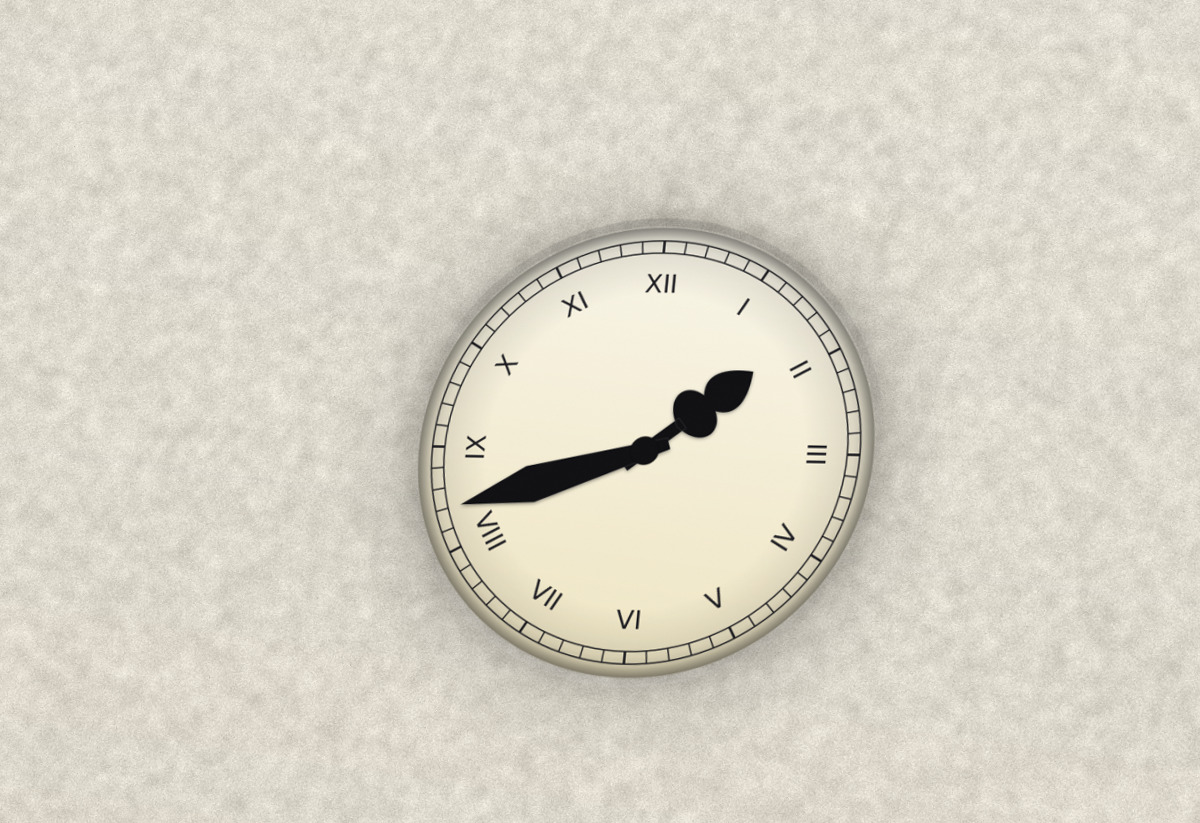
1.42
